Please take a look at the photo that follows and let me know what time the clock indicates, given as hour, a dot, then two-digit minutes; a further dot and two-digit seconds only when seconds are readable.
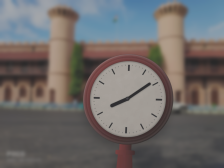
8.09
